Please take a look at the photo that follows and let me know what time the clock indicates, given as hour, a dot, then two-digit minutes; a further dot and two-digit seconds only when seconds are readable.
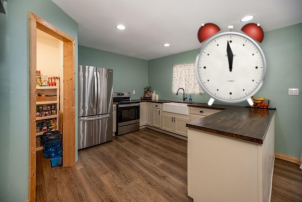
11.59
